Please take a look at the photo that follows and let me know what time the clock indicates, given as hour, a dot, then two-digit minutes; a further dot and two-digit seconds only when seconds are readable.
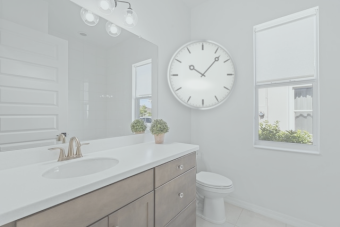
10.07
